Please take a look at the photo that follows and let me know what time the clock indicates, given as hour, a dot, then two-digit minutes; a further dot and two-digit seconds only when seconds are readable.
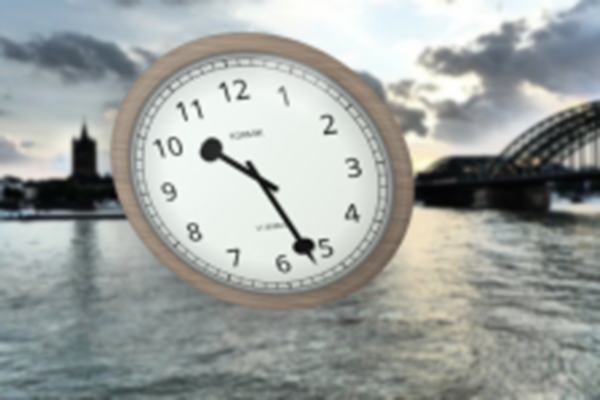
10.27
